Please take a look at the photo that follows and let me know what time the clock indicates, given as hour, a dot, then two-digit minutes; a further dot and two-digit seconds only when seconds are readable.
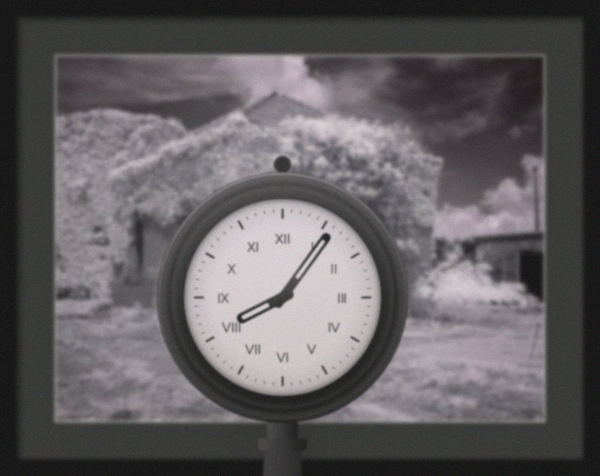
8.06
